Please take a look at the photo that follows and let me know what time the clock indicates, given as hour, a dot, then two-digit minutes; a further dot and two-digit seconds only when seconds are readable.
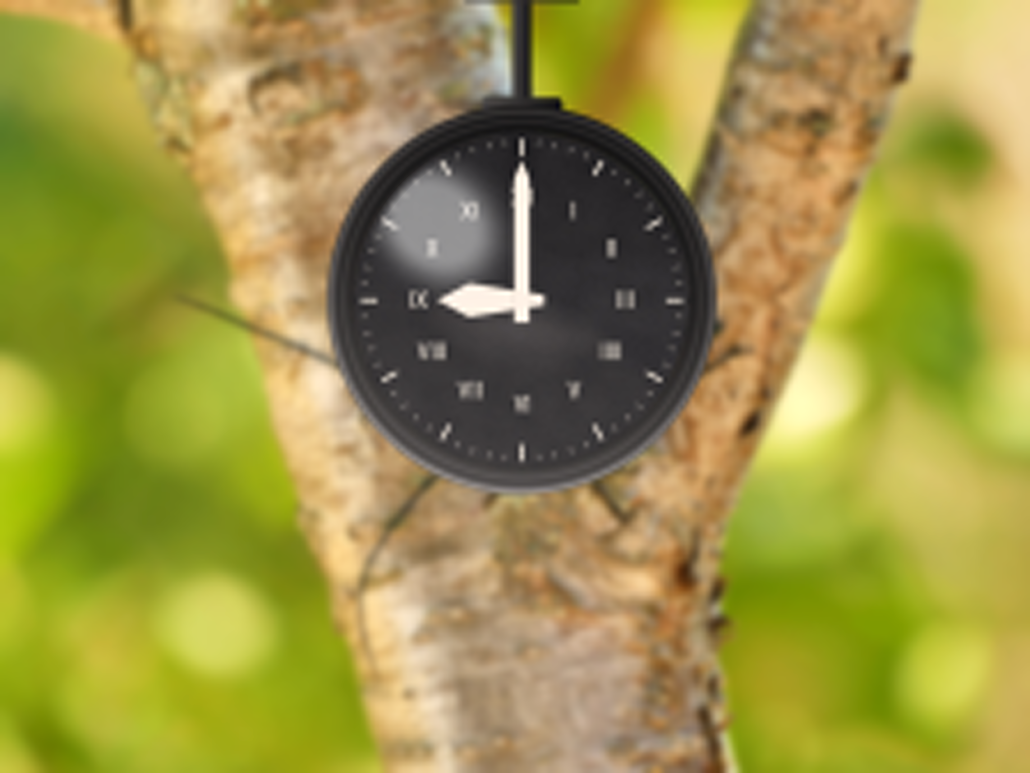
9.00
